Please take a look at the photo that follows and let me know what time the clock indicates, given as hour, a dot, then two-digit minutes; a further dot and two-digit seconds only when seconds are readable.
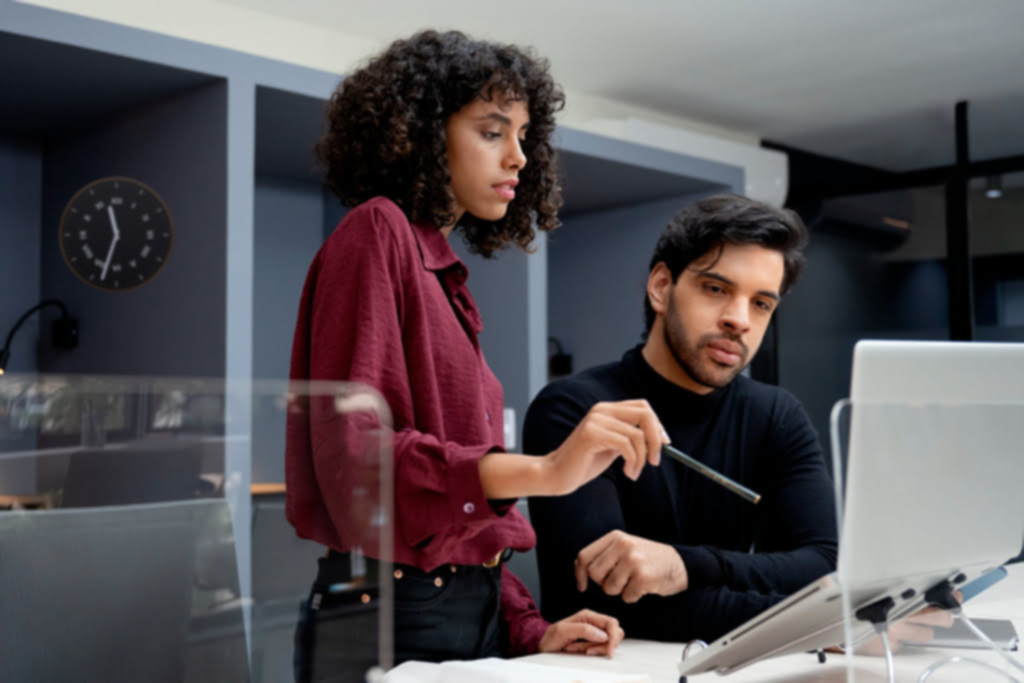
11.33
